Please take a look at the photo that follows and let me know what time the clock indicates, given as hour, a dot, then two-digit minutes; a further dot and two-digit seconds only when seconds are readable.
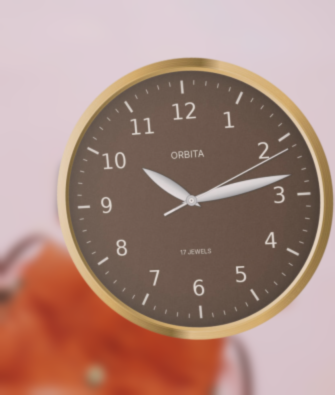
10.13.11
